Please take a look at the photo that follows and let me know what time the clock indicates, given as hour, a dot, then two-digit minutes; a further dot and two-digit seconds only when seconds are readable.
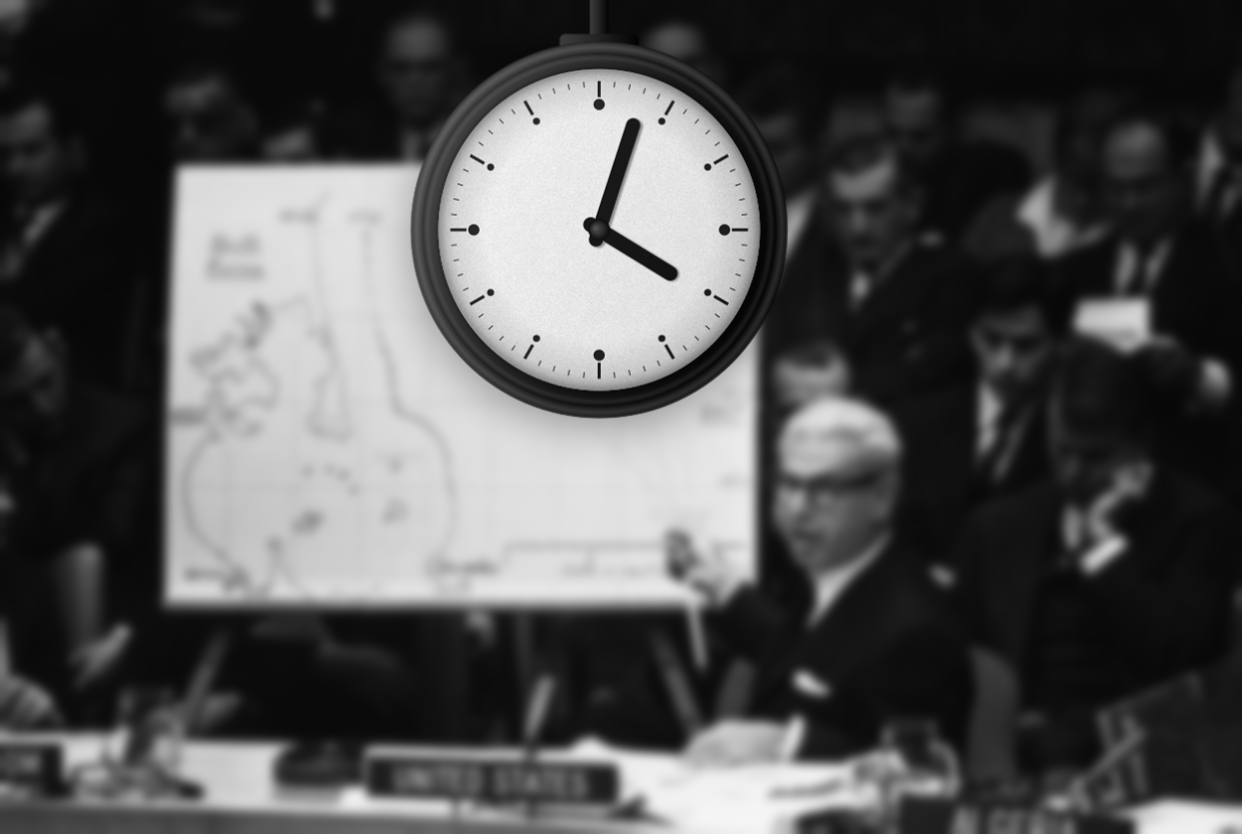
4.03
